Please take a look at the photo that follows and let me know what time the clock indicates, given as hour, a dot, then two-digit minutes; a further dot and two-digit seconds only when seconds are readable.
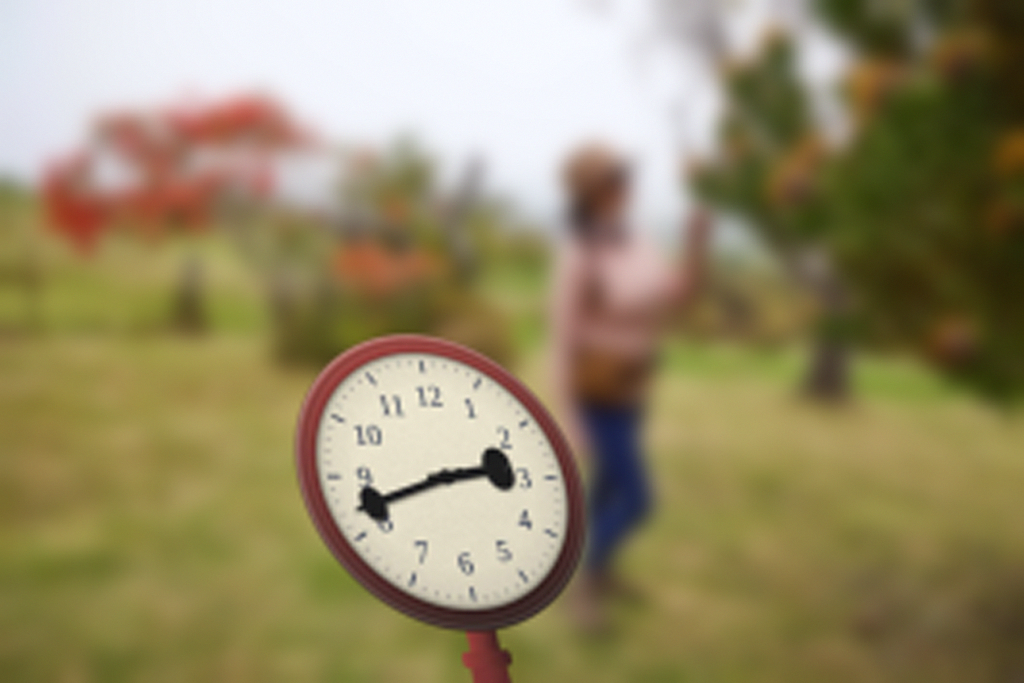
2.42
